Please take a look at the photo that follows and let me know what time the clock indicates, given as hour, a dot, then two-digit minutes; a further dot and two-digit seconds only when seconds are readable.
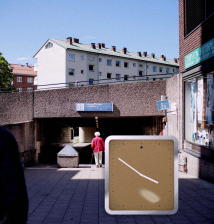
3.51
